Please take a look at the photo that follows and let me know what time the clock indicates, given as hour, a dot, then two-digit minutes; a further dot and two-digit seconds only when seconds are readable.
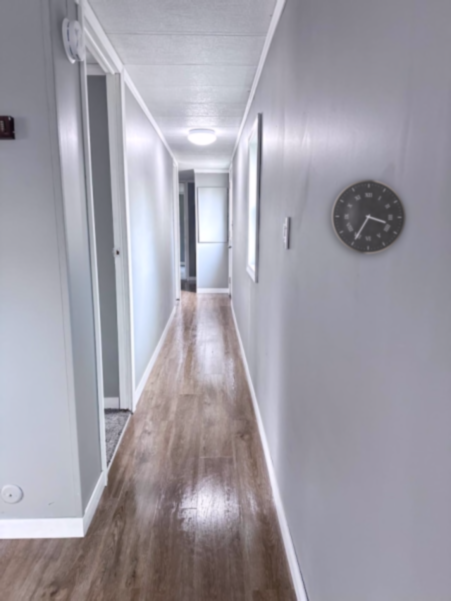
3.35
